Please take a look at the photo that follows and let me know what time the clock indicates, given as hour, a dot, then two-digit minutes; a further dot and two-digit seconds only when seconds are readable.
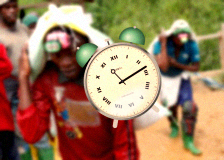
11.13
